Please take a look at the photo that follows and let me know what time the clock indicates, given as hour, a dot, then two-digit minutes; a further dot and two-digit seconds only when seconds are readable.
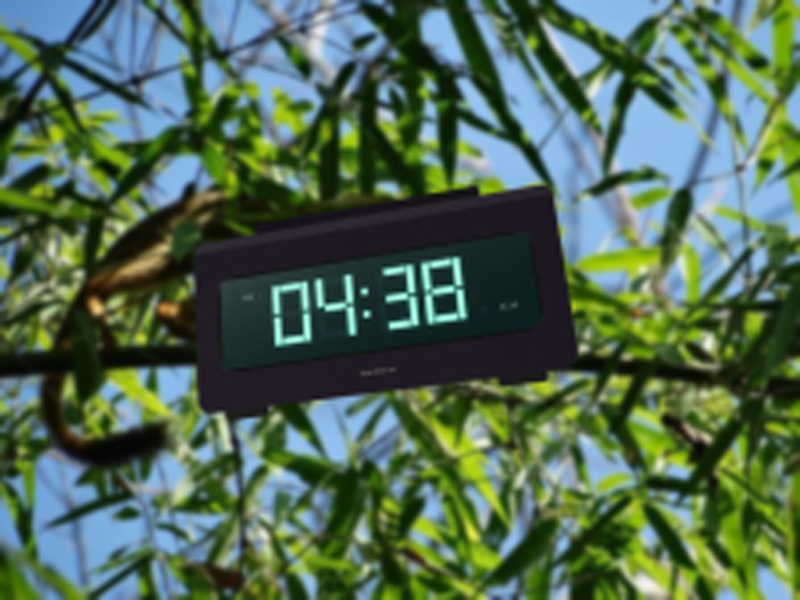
4.38
